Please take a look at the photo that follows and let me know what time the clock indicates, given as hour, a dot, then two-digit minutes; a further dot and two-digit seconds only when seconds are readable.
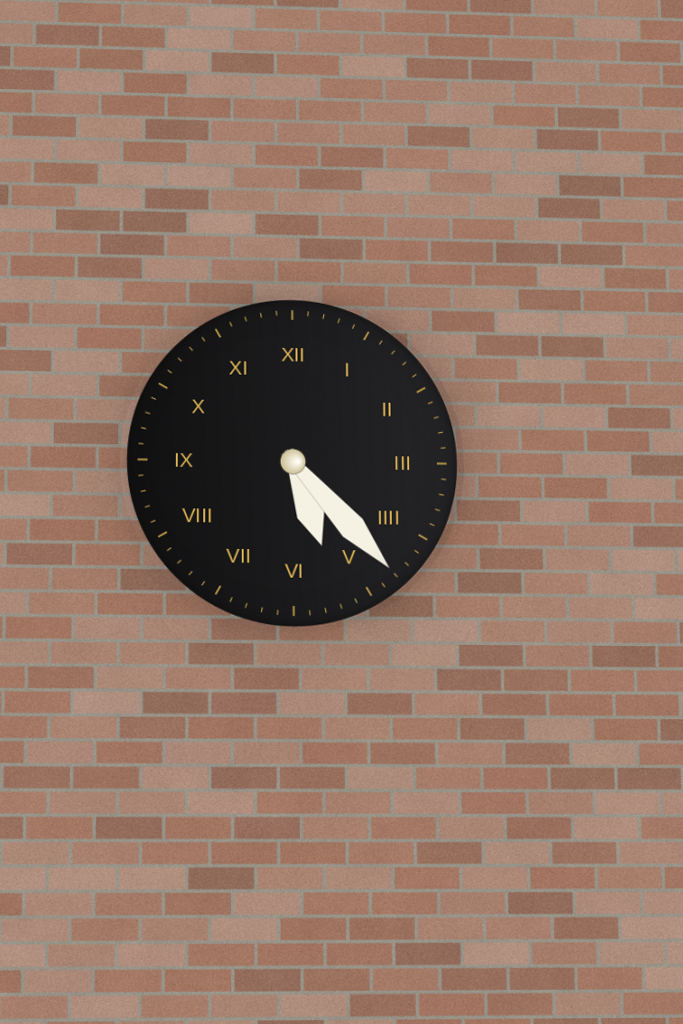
5.23
